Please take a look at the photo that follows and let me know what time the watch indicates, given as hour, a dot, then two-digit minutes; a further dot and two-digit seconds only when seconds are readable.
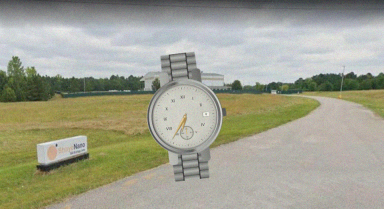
6.36
